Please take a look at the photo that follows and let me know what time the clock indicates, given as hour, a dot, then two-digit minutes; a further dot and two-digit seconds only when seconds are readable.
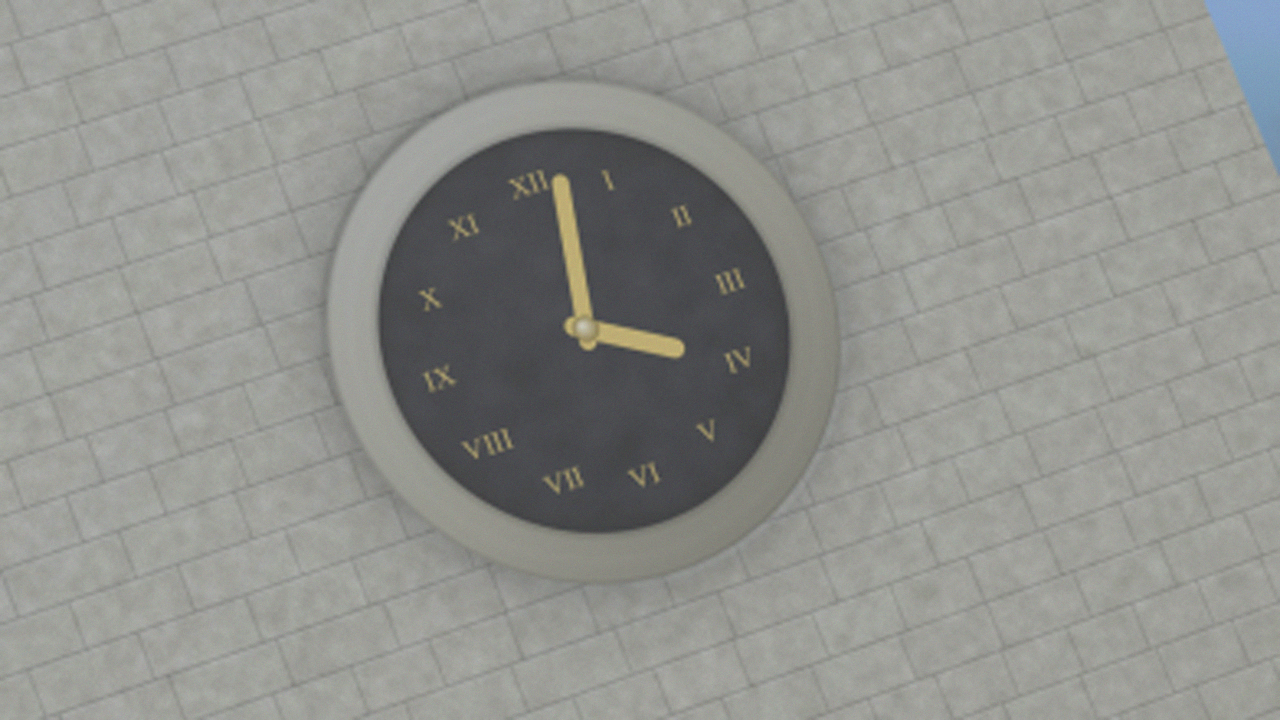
4.02
